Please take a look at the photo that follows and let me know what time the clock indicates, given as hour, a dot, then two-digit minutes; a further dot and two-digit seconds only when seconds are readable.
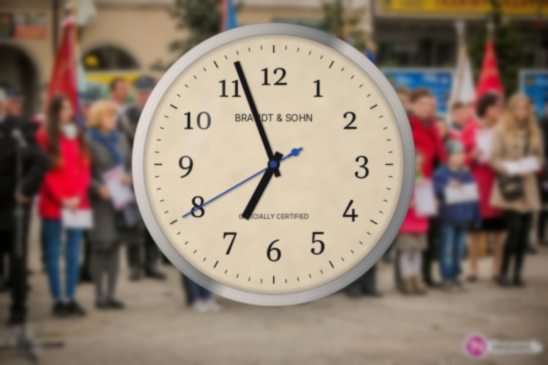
6.56.40
